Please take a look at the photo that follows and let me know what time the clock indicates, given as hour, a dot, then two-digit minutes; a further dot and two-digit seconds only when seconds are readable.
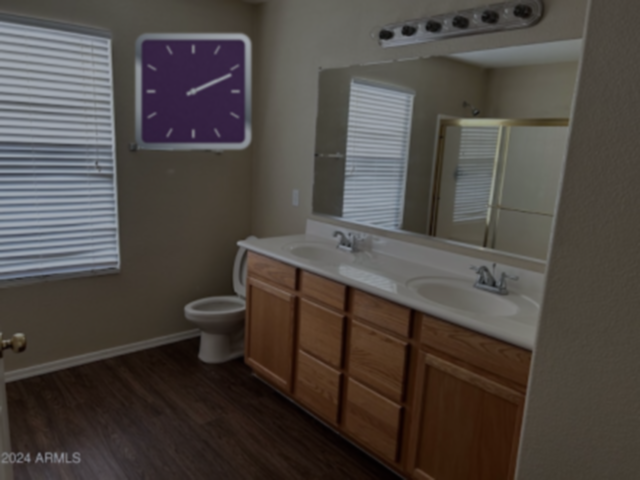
2.11
